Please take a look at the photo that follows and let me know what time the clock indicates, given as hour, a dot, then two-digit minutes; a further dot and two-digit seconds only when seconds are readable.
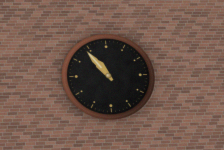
10.54
